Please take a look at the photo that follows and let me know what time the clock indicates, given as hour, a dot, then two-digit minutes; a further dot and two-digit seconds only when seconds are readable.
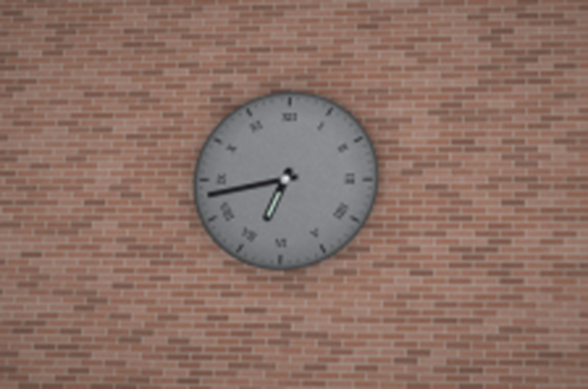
6.43
